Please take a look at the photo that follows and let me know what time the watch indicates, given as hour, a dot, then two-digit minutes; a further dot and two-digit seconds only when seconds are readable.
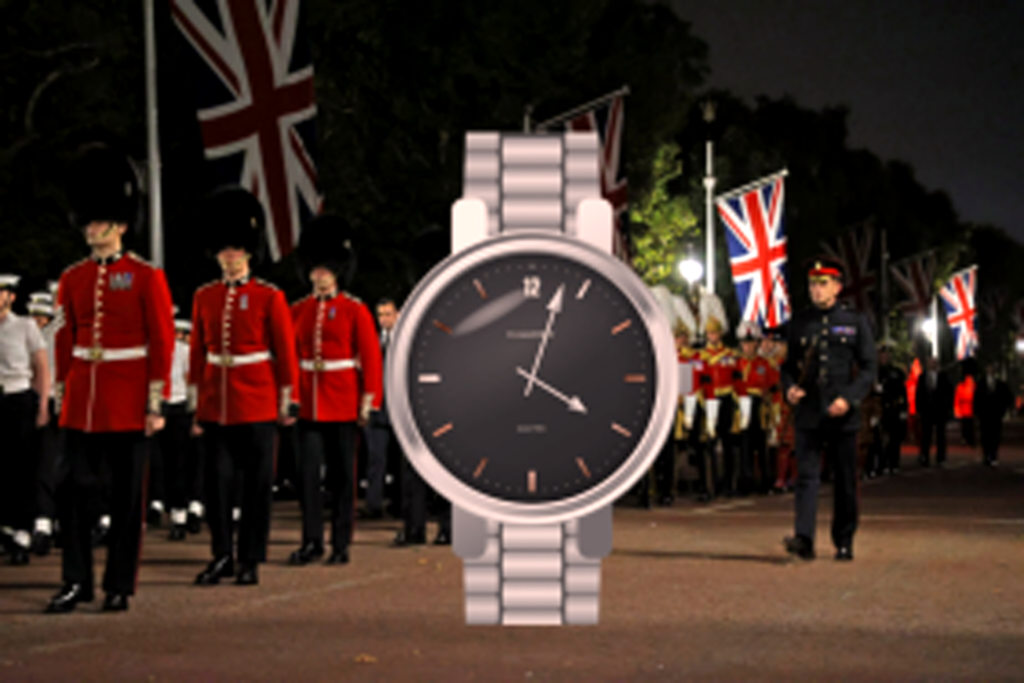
4.03
